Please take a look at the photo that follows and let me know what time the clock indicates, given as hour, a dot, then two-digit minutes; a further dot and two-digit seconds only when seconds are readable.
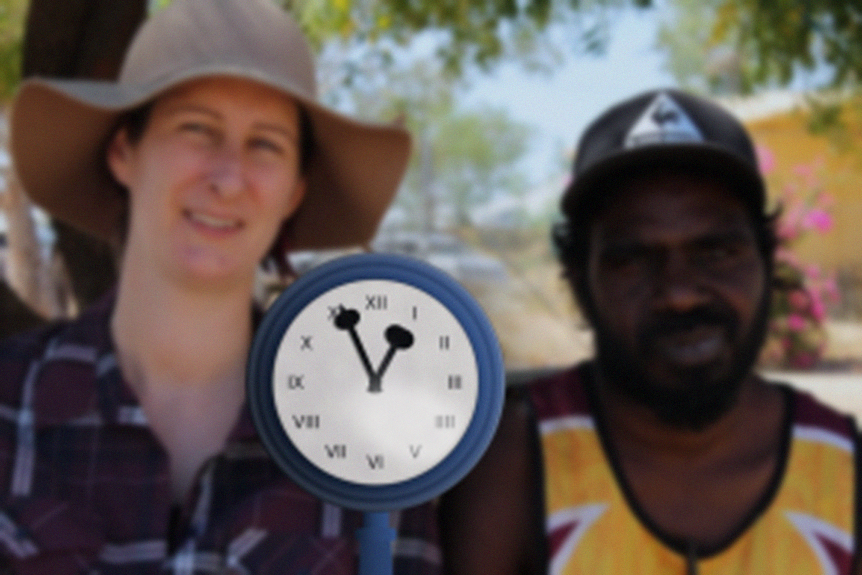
12.56
